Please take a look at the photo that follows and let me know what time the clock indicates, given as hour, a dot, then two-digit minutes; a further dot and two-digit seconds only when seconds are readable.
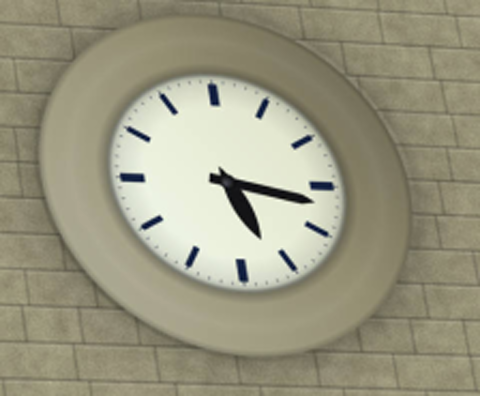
5.17
